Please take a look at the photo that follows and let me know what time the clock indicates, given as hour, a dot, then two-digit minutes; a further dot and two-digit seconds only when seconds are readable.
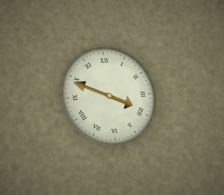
3.49
